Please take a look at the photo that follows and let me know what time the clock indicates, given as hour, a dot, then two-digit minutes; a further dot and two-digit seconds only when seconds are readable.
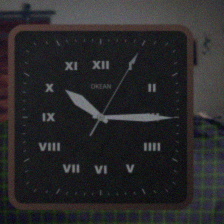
10.15.05
